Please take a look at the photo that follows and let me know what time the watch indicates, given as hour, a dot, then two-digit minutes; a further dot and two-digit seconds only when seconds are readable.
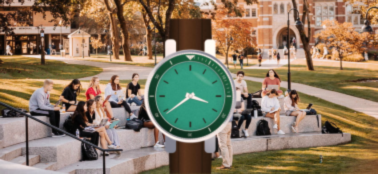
3.39
